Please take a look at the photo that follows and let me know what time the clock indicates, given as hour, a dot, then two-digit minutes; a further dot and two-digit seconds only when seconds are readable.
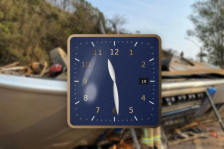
11.29
